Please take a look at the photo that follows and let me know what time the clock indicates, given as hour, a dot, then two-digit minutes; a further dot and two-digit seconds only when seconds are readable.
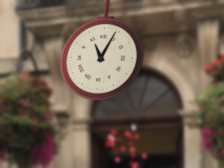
11.04
